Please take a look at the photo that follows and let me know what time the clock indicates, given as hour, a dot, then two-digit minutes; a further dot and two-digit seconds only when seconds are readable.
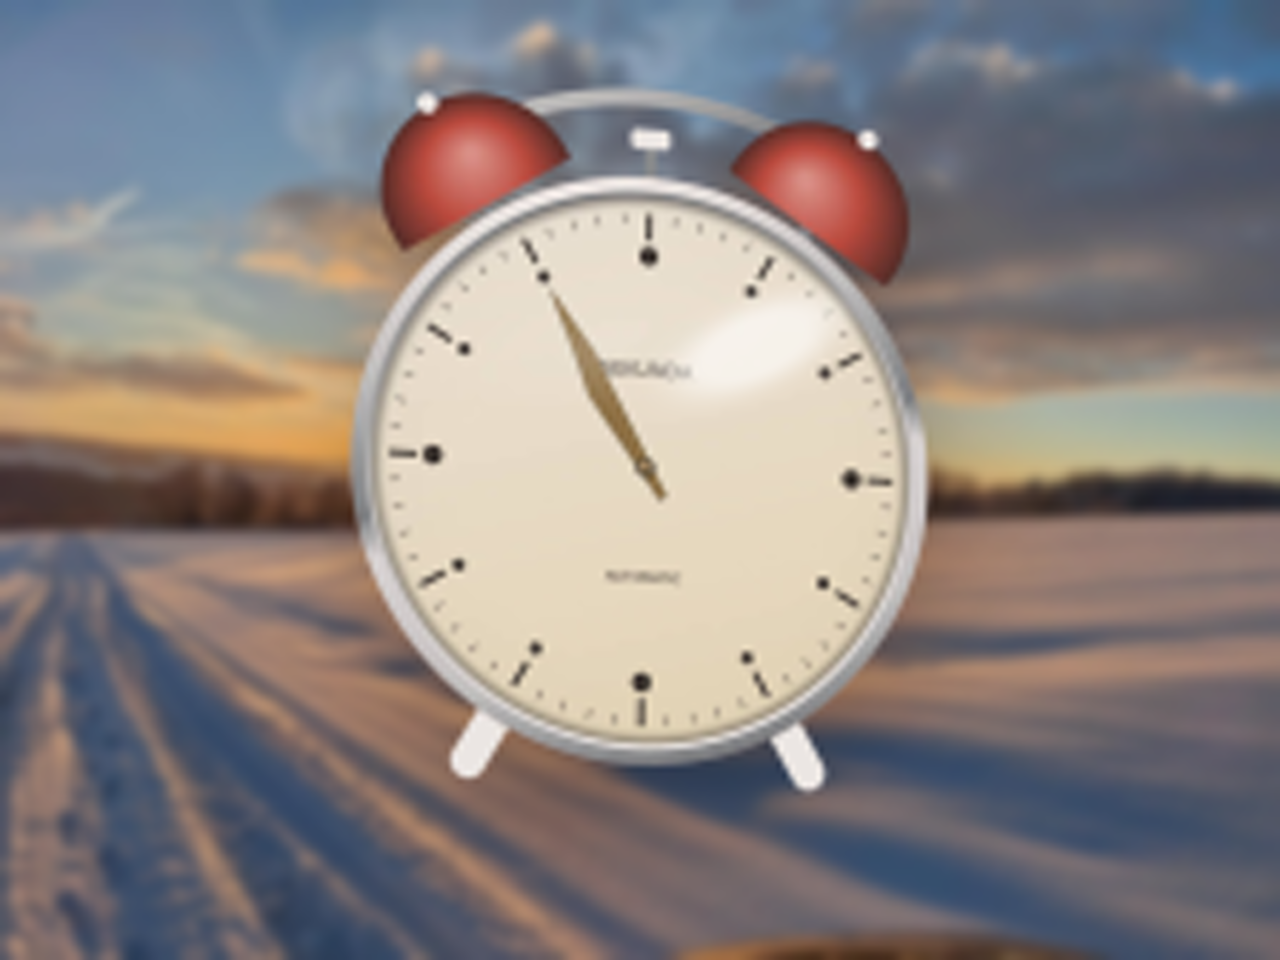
10.55
